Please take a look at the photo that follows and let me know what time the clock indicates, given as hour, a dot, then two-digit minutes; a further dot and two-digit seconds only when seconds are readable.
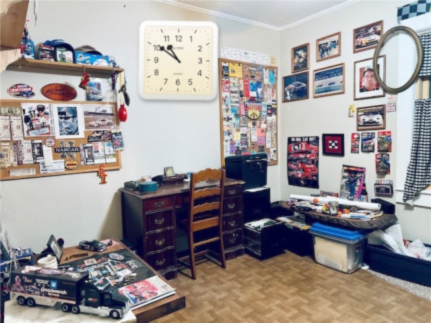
10.51
